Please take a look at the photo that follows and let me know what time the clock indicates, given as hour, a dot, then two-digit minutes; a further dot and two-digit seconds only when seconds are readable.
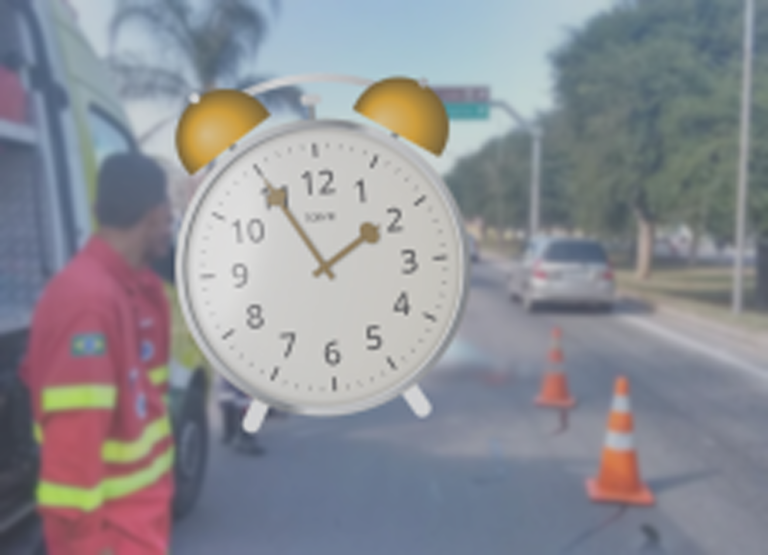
1.55
